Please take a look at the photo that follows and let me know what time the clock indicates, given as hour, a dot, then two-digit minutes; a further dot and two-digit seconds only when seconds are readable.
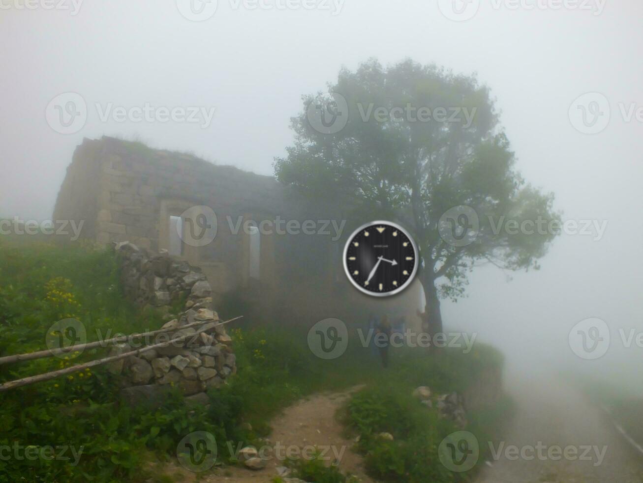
3.35
